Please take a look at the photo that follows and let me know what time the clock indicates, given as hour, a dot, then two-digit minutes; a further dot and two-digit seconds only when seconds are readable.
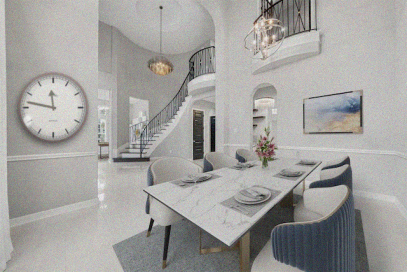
11.47
